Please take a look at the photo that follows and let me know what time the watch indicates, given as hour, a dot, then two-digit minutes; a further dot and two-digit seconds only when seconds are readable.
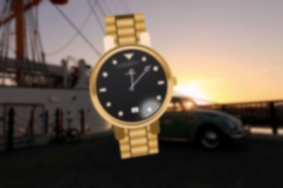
12.08
